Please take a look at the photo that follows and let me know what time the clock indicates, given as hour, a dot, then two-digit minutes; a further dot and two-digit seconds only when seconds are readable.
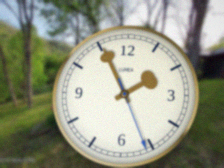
1.55.26
